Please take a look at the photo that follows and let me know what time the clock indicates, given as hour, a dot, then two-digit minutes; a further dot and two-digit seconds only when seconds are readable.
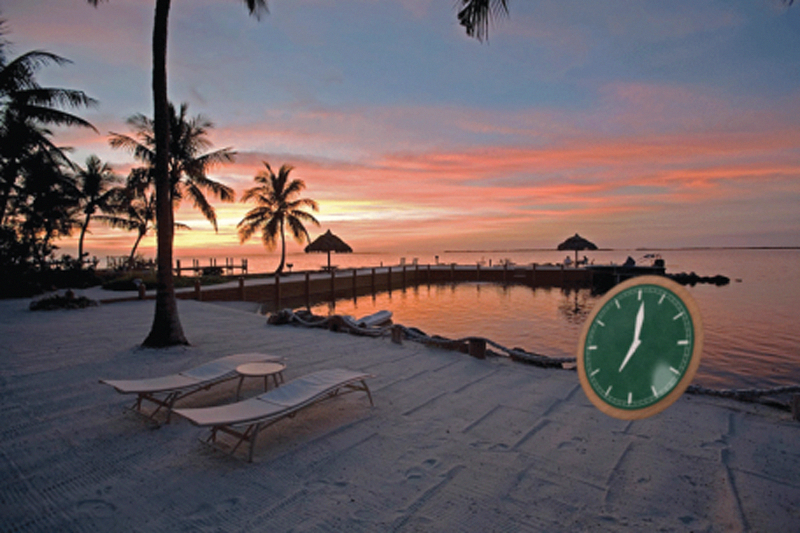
7.01
